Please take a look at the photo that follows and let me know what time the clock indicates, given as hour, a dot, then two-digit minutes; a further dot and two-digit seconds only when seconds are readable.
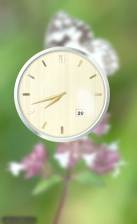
7.42
